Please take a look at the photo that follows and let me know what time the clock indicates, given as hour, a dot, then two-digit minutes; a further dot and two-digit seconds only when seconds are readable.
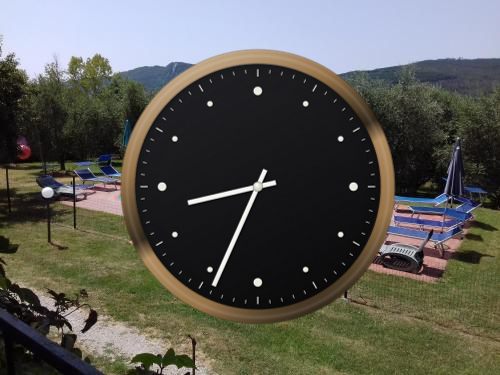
8.34
